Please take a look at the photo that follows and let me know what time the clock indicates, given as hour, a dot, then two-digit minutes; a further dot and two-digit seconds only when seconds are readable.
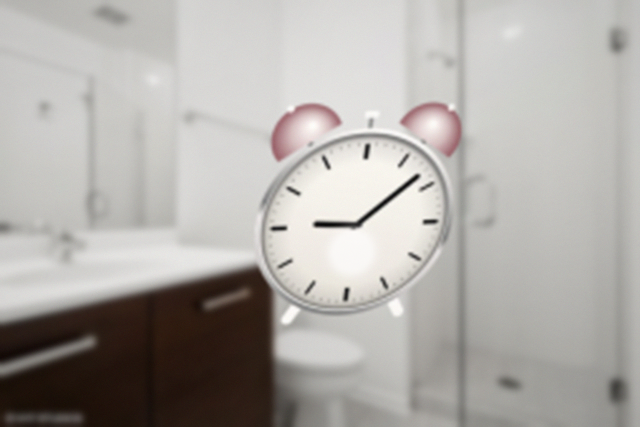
9.08
